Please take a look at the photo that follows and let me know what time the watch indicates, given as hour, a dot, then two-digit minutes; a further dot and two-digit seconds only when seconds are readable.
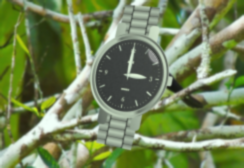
3.00
